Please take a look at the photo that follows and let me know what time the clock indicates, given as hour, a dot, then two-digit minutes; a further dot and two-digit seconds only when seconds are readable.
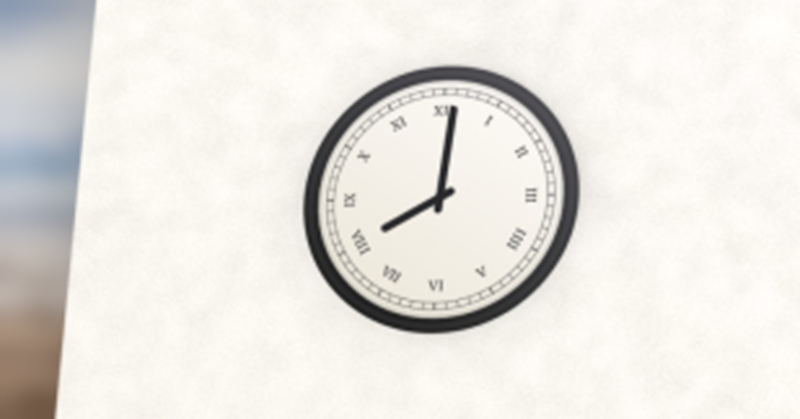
8.01
